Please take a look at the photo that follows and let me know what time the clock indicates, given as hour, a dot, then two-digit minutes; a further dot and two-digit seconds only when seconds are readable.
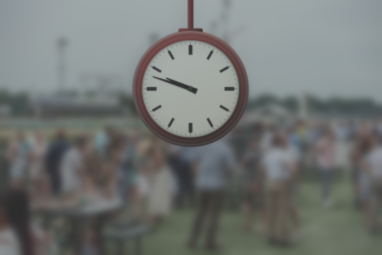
9.48
